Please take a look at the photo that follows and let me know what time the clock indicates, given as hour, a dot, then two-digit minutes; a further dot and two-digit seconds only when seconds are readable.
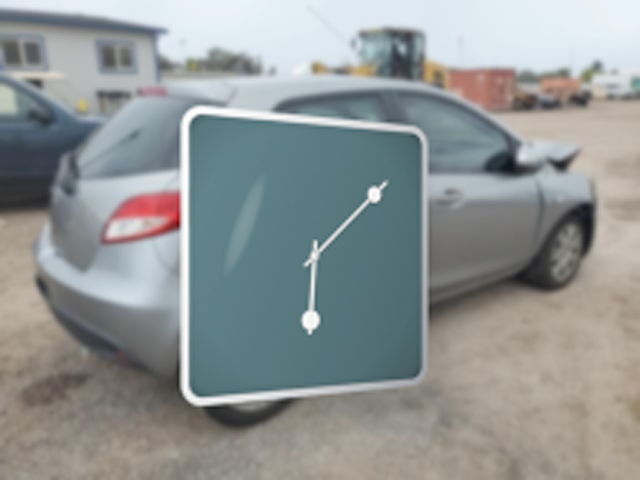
6.08
